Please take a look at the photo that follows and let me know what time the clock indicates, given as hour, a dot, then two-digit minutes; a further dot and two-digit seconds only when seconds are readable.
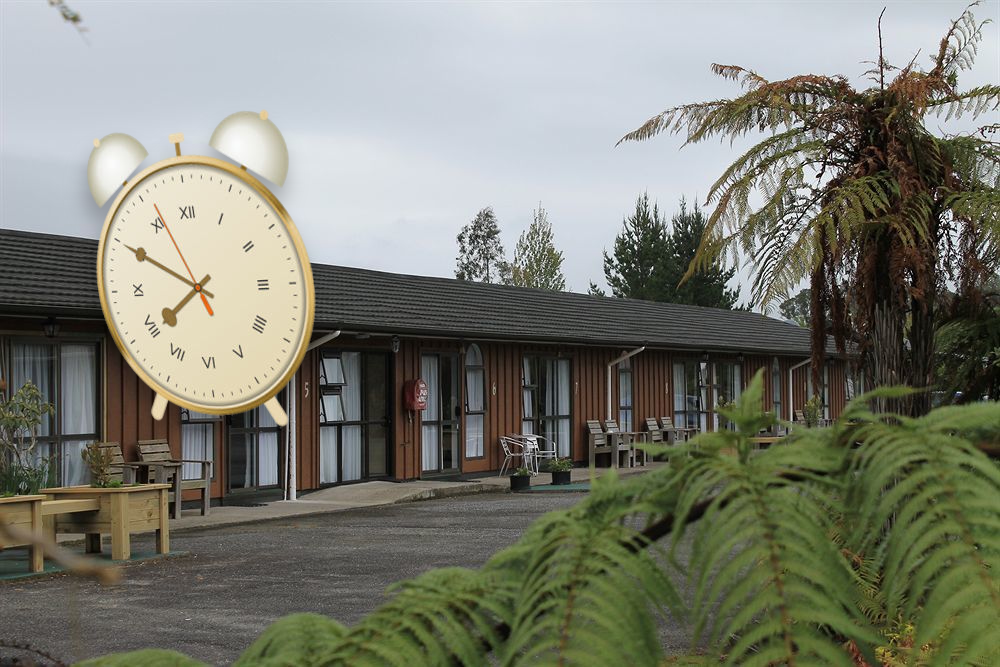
7.49.56
